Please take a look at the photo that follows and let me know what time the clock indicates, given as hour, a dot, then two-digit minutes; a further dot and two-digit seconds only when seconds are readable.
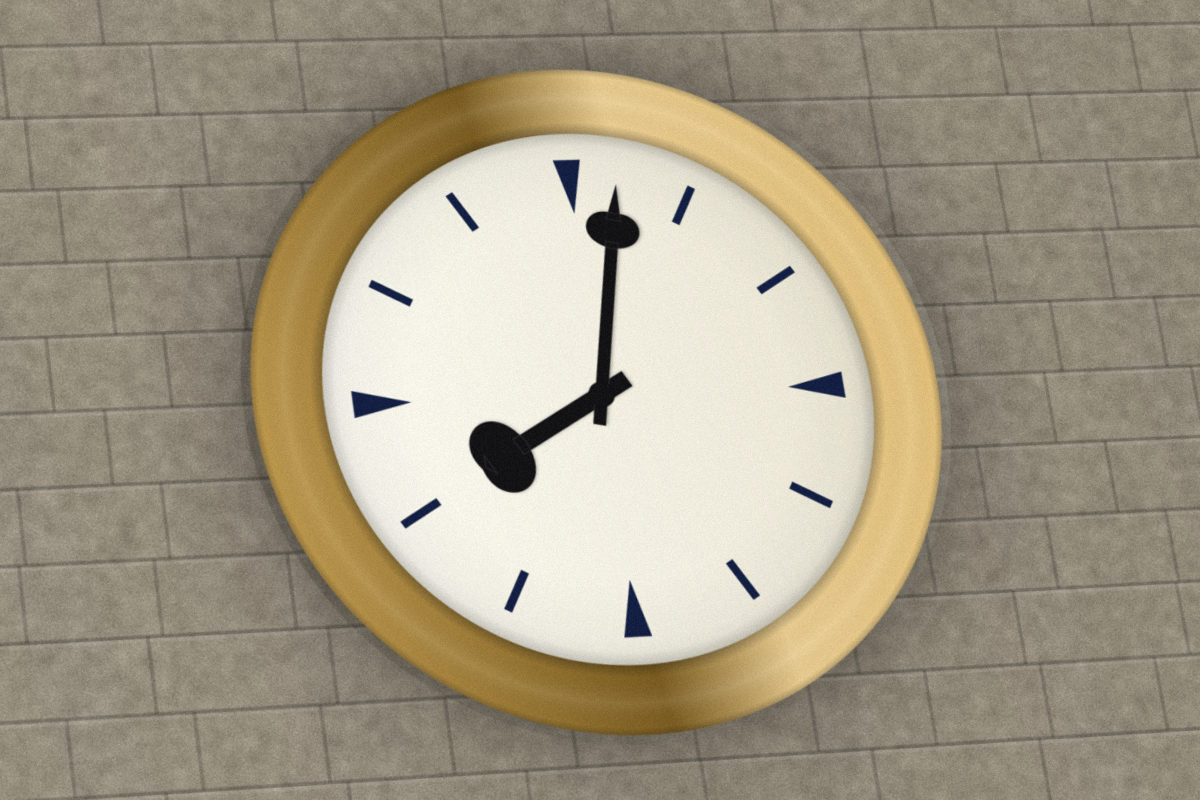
8.02
